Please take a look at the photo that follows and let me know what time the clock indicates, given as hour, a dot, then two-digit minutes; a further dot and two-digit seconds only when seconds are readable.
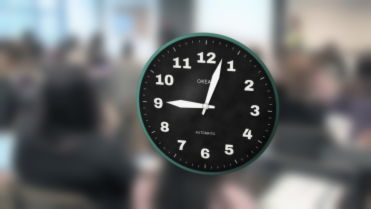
9.03
